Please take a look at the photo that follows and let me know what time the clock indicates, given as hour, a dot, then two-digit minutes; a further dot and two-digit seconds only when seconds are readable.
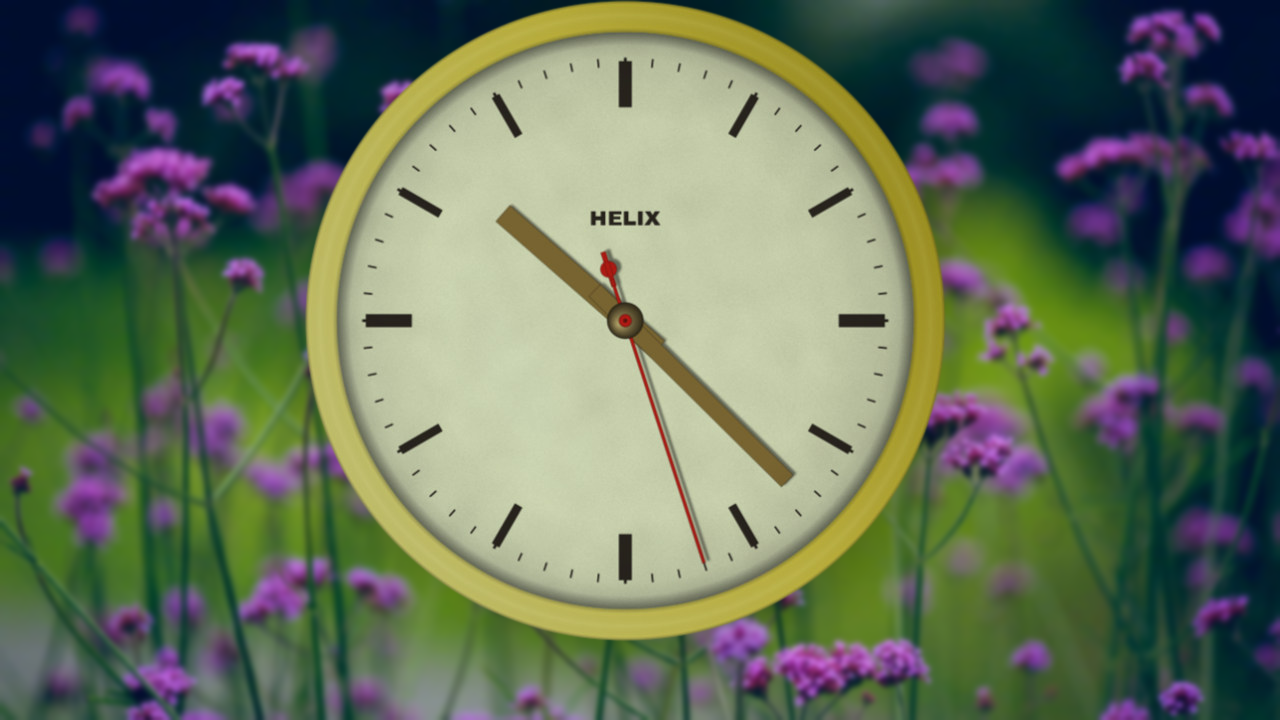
10.22.27
